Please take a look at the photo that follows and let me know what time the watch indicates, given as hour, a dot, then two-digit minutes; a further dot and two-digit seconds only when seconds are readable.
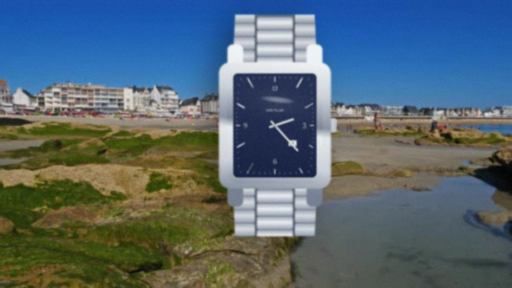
2.23
